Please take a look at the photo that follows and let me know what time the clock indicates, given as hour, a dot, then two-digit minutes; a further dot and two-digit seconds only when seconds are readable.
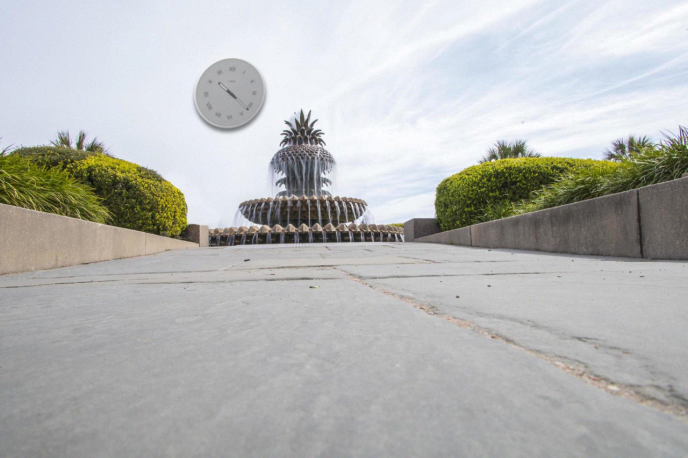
10.22
